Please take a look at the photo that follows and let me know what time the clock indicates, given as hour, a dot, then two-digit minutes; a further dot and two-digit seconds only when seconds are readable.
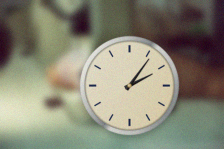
2.06
